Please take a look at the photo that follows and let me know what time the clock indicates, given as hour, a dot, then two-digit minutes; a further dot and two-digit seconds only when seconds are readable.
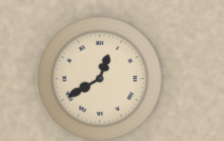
12.40
